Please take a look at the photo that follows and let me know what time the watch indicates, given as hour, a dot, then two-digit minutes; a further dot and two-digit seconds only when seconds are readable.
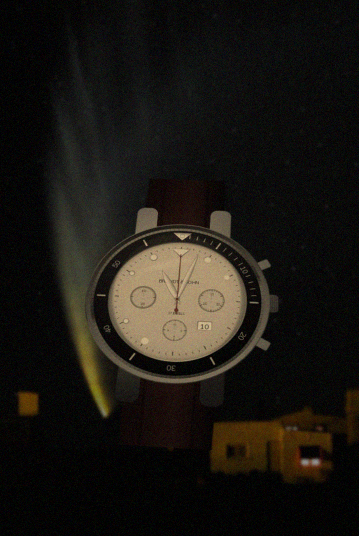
11.03
